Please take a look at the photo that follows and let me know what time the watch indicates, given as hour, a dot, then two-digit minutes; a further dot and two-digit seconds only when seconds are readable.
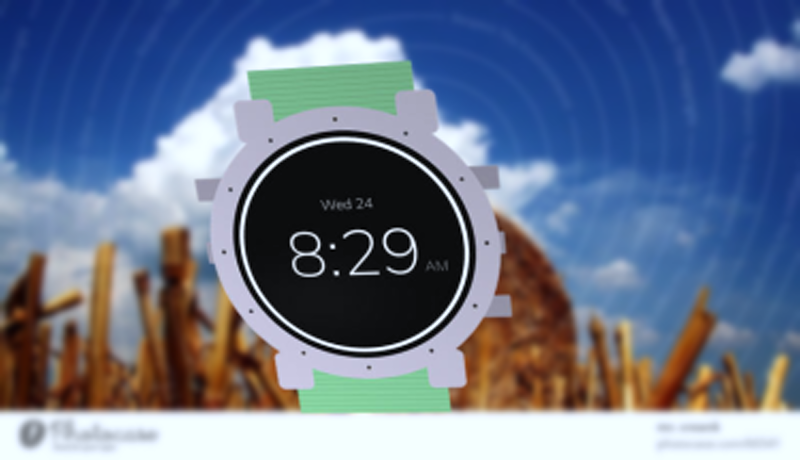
8.29
